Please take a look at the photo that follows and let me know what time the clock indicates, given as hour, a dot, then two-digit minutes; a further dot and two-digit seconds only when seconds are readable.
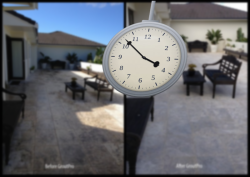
3.52
